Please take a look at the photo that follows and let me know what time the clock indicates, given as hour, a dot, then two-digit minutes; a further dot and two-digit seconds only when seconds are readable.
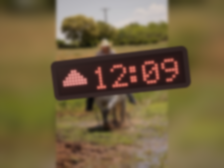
12.09
